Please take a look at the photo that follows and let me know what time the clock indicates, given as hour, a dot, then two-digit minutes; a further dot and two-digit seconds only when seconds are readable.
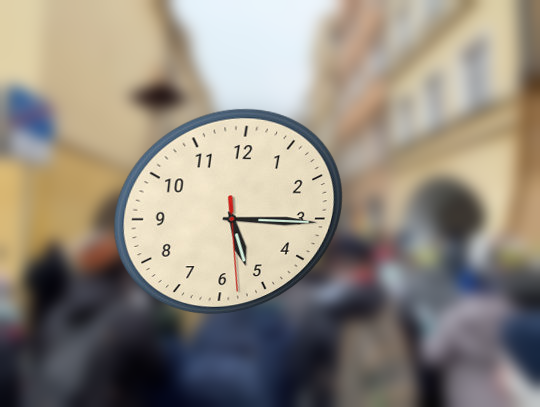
5.15.28
